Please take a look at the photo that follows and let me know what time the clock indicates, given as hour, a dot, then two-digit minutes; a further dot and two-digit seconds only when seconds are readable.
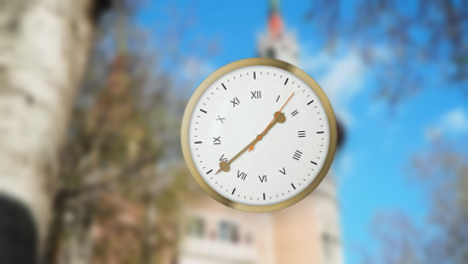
1.39.07
